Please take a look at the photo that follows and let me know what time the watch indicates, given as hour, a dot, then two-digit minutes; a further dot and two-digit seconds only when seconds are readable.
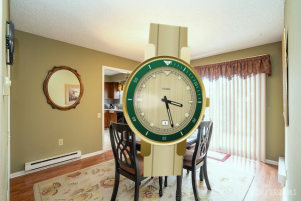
3.27
